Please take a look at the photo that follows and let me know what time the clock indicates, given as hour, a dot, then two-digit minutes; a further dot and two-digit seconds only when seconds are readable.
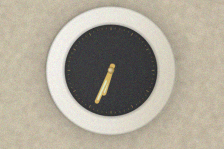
6.34
